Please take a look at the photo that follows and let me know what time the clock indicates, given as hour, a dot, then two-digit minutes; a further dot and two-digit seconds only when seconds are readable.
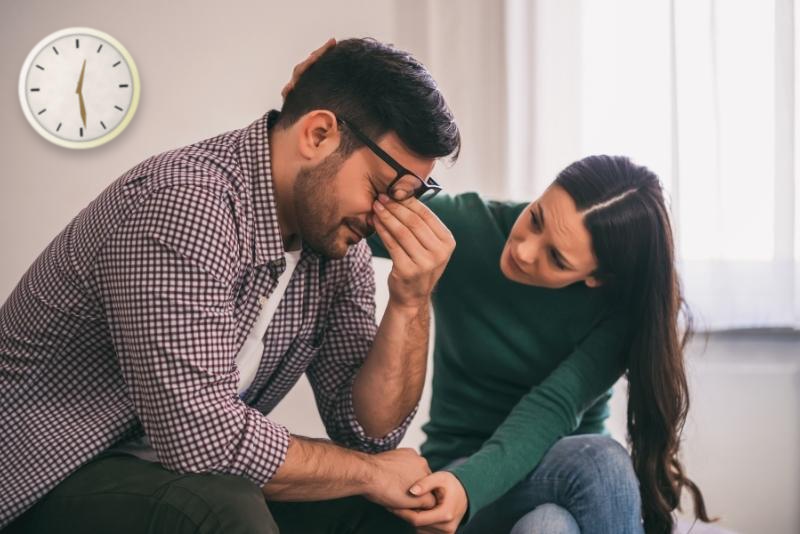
12.29
